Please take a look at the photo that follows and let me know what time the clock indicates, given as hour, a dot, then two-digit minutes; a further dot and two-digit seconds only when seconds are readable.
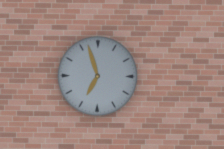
6.57
